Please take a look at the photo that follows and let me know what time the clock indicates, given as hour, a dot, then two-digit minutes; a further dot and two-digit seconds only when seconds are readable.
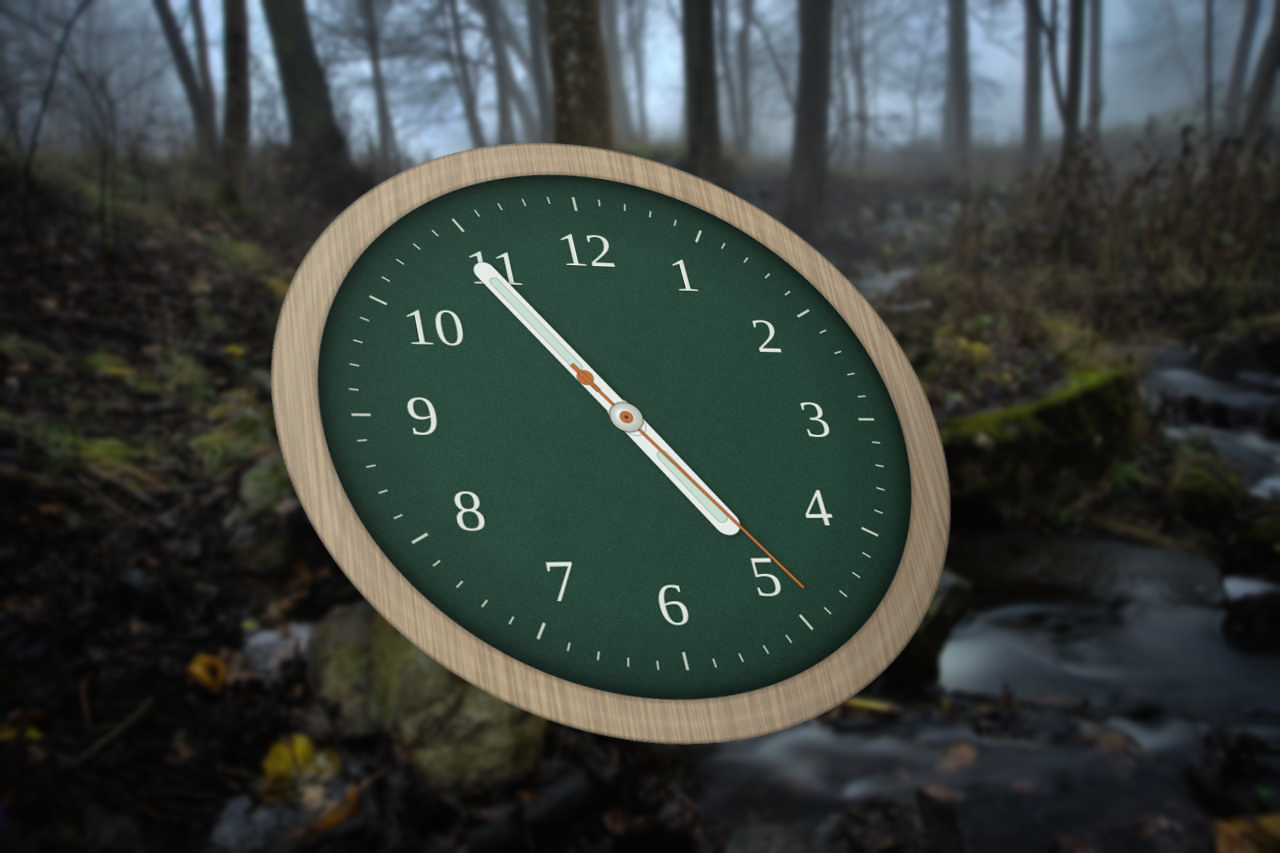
4.54.24
